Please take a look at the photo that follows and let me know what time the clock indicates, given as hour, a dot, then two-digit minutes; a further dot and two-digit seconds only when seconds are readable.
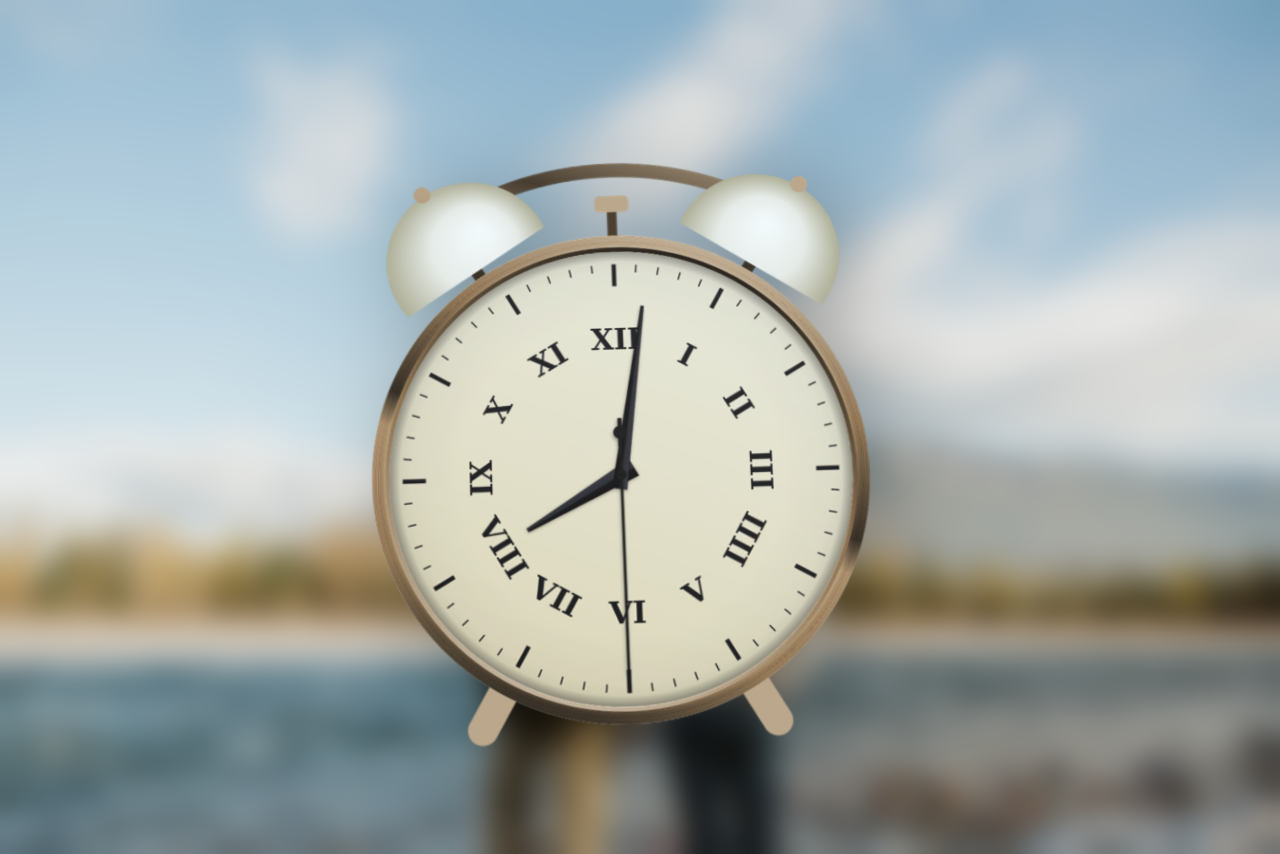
8.01.30
